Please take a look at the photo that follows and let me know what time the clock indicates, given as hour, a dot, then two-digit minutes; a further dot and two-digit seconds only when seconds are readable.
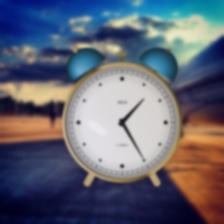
1.25
